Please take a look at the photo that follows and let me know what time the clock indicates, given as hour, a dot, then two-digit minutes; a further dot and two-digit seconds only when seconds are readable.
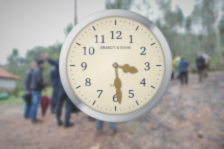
3.29
